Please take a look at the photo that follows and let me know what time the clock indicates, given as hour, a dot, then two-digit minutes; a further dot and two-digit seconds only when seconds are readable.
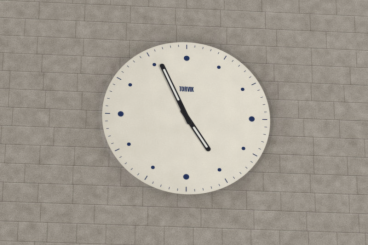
4.56
